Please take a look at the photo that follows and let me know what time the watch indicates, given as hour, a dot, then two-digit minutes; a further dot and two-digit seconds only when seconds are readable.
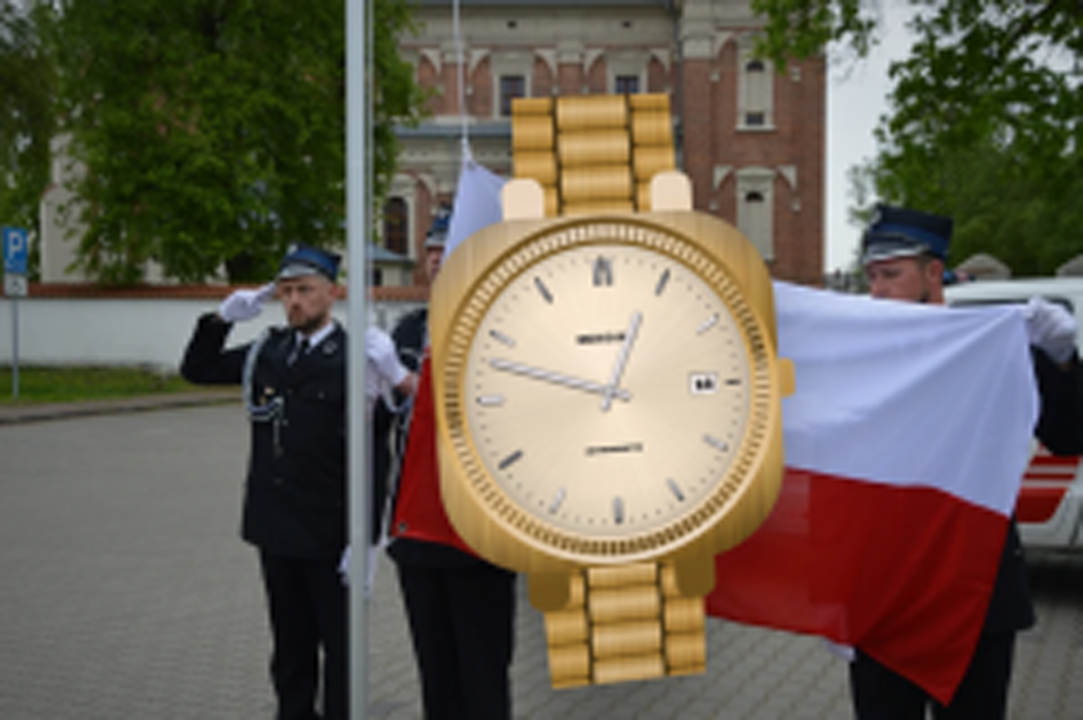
12.48
